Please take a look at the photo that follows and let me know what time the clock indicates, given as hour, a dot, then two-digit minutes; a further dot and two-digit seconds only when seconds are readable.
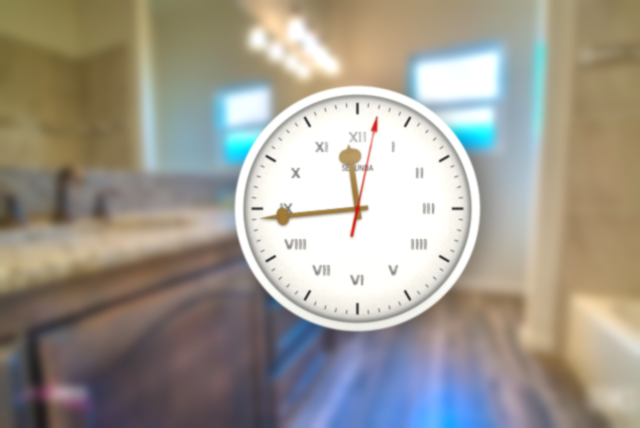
11.44.02
